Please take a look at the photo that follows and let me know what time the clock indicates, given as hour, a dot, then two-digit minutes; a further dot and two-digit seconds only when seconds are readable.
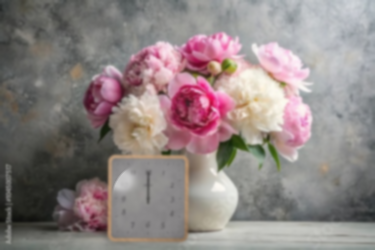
12.00
